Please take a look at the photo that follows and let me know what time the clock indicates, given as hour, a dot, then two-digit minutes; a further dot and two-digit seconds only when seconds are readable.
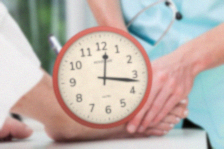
12.17
